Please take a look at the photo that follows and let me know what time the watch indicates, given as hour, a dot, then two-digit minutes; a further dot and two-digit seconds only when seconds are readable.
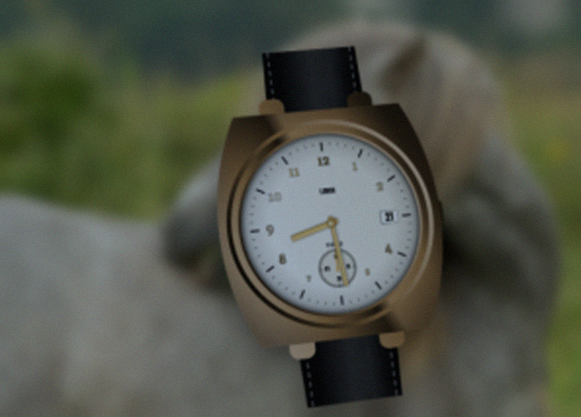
8.29
